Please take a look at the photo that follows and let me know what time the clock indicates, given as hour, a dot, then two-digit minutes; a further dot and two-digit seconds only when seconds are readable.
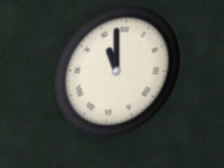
10.58
